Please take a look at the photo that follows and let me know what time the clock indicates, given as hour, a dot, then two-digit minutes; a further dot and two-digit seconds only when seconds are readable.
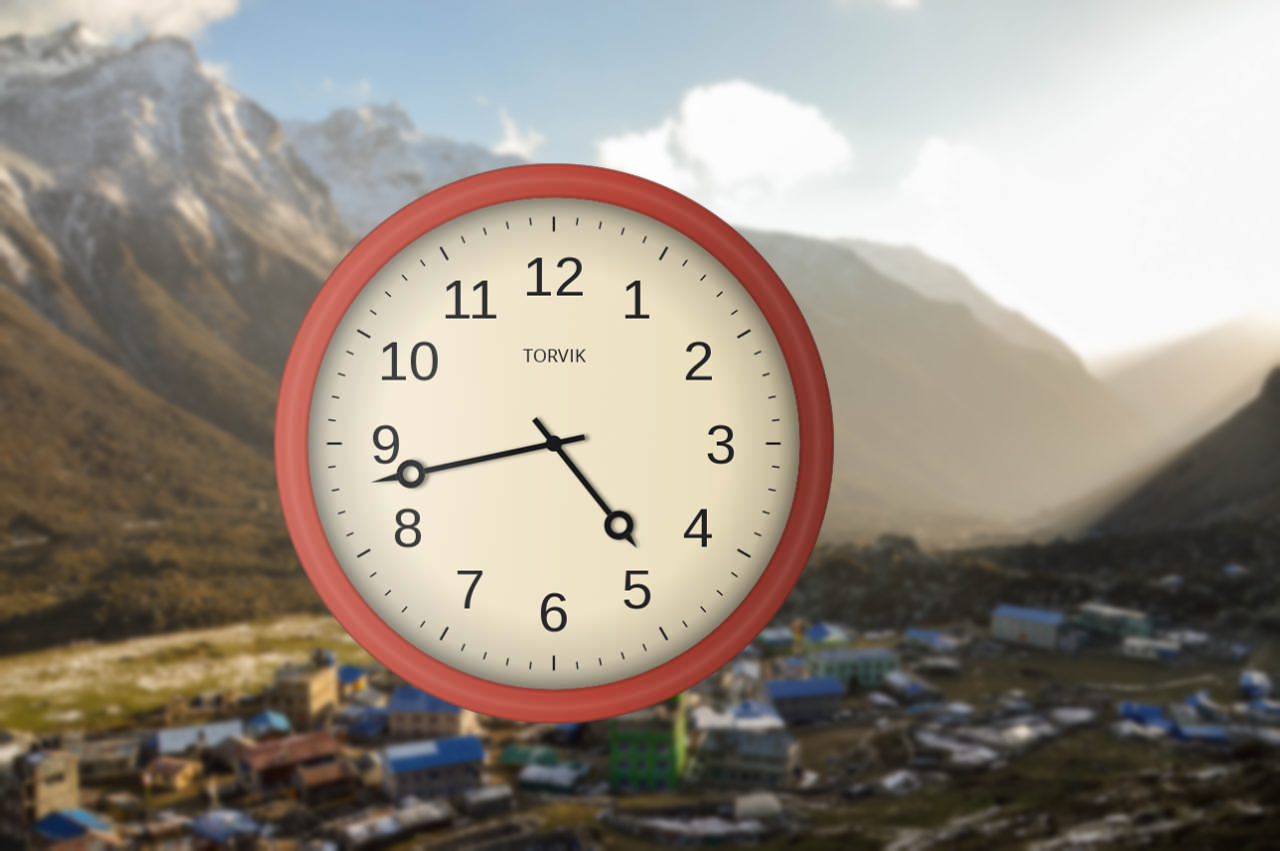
4.43
